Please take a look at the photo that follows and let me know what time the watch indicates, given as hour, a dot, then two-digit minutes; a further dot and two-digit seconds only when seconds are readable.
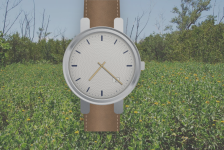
7.22
